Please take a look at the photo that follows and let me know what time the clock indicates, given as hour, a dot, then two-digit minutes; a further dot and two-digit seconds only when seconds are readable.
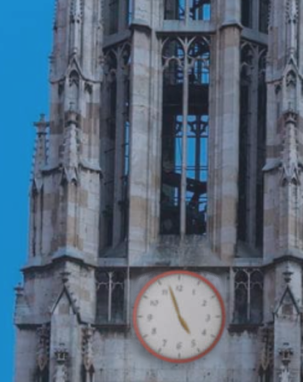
4.57
